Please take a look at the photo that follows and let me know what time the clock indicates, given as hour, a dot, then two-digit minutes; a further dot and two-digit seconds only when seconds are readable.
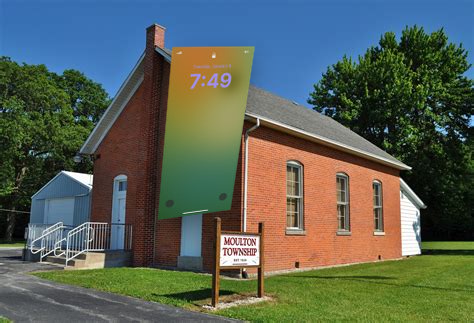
7.49
